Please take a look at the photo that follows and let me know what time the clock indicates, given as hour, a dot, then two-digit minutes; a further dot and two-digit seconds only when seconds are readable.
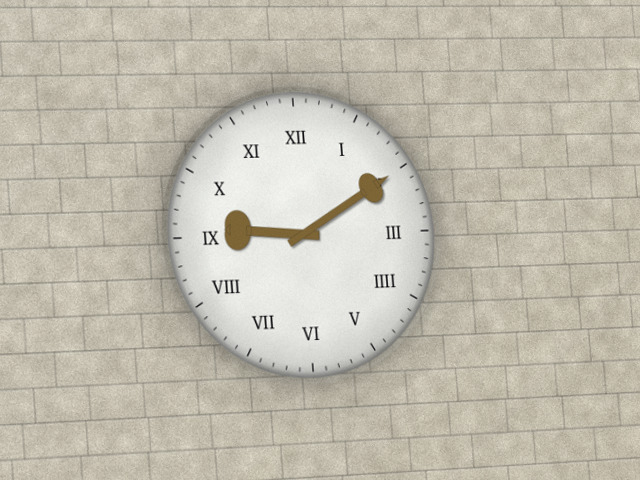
9.10
